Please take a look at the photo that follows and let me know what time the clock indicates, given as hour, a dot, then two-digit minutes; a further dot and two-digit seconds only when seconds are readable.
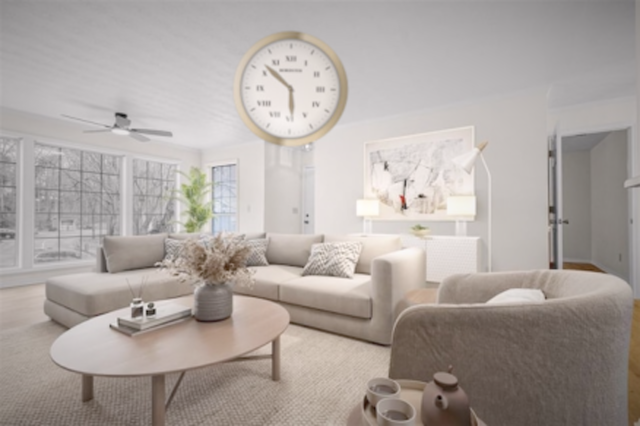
5.52
